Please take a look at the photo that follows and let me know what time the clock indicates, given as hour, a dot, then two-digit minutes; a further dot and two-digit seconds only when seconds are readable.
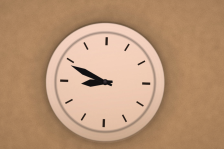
8.49
